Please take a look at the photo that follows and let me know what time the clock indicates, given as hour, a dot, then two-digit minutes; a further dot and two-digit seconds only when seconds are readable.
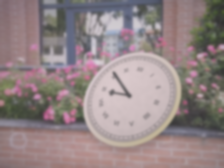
8.51
